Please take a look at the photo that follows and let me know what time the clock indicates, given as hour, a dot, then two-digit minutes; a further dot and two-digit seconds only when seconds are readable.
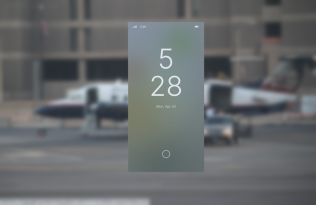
5.28
